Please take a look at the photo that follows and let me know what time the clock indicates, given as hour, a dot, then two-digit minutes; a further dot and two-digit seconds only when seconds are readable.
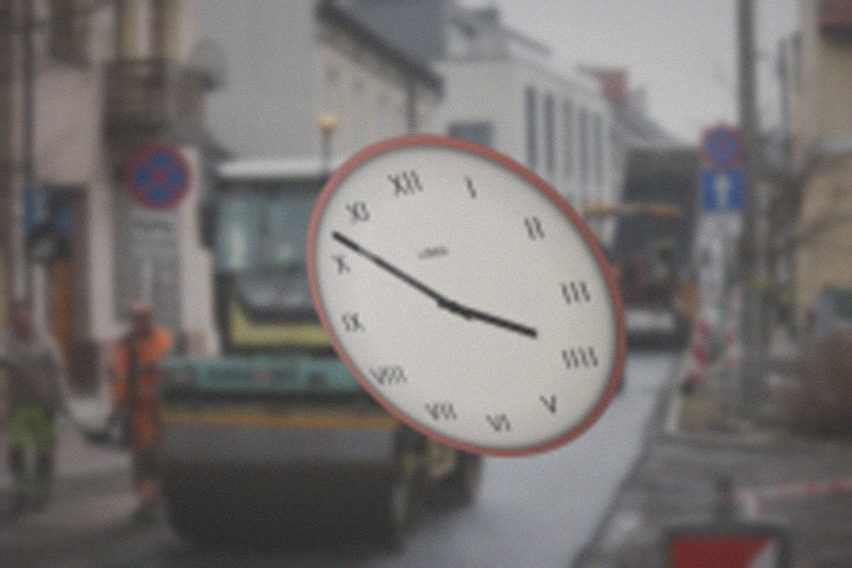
3.52
